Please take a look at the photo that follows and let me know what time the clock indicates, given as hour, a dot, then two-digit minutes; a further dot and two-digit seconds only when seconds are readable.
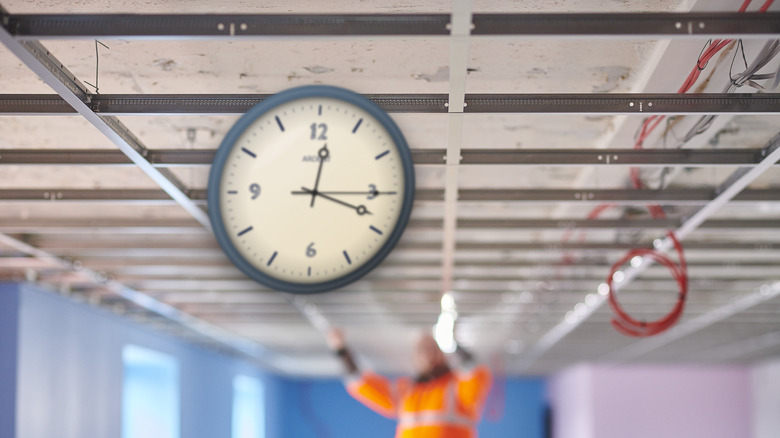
12.18.15
